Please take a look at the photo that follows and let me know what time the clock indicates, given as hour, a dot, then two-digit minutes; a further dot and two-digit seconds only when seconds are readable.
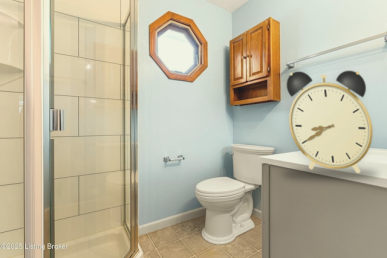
8.40
